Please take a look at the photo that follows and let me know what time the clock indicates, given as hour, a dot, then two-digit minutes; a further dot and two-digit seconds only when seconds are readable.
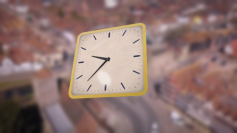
9.37
